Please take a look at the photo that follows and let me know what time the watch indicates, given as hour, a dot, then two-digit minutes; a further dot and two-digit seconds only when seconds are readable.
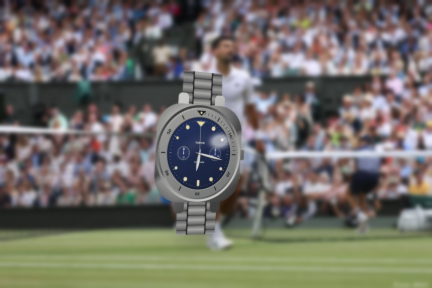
6.17
